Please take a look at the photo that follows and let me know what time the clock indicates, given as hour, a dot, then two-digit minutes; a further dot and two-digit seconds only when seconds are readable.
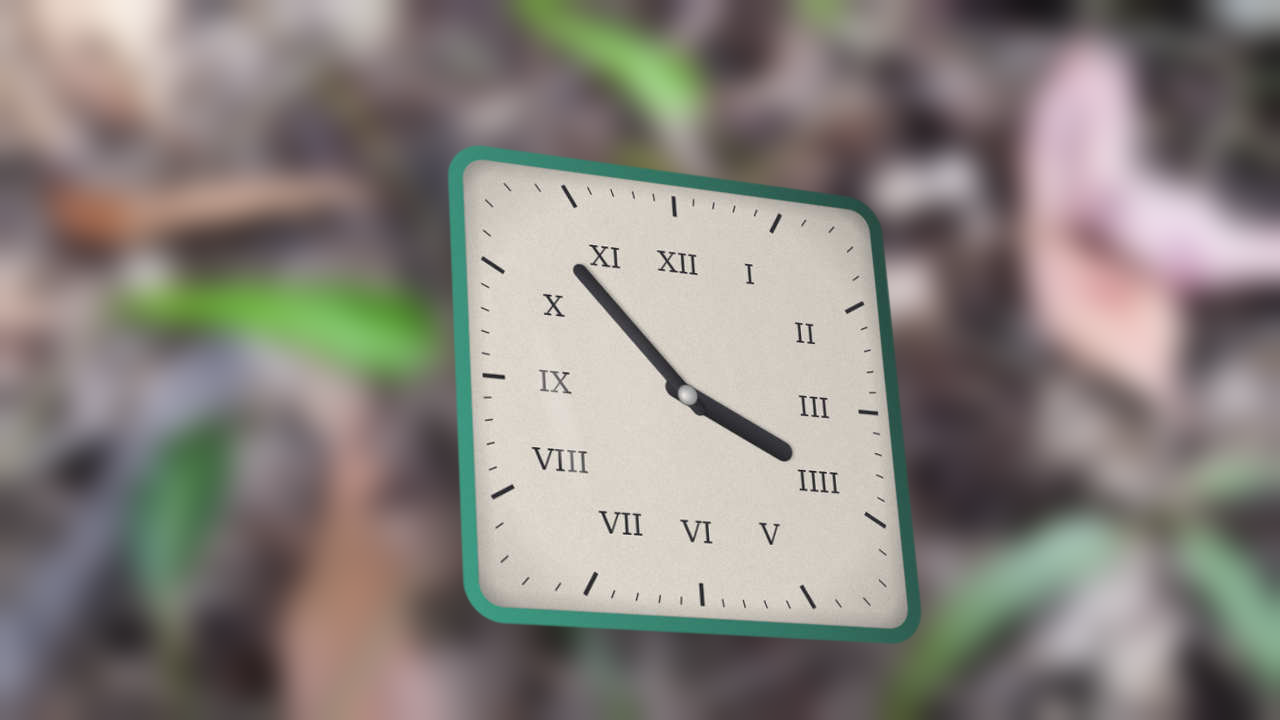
3.53
